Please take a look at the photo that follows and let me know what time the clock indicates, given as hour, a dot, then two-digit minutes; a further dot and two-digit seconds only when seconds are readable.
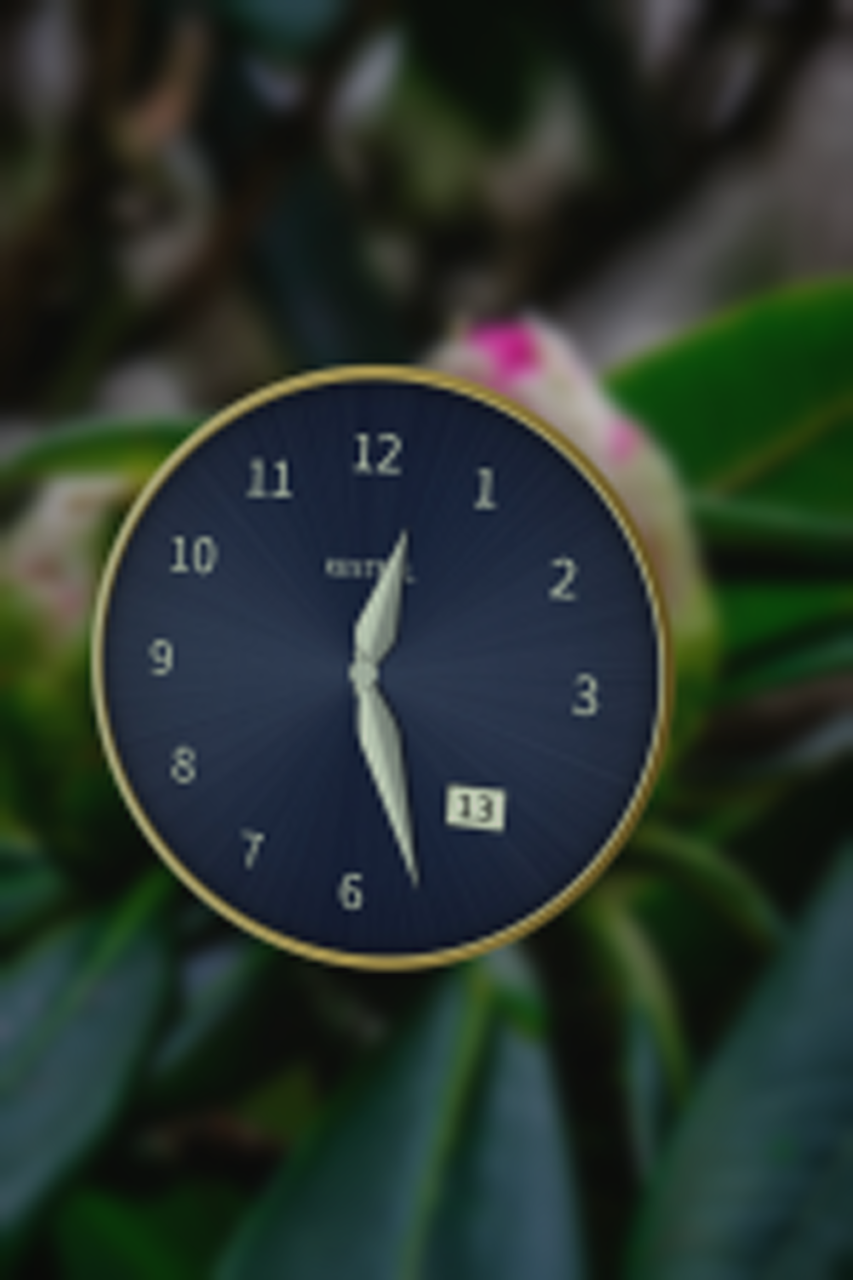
12.27
